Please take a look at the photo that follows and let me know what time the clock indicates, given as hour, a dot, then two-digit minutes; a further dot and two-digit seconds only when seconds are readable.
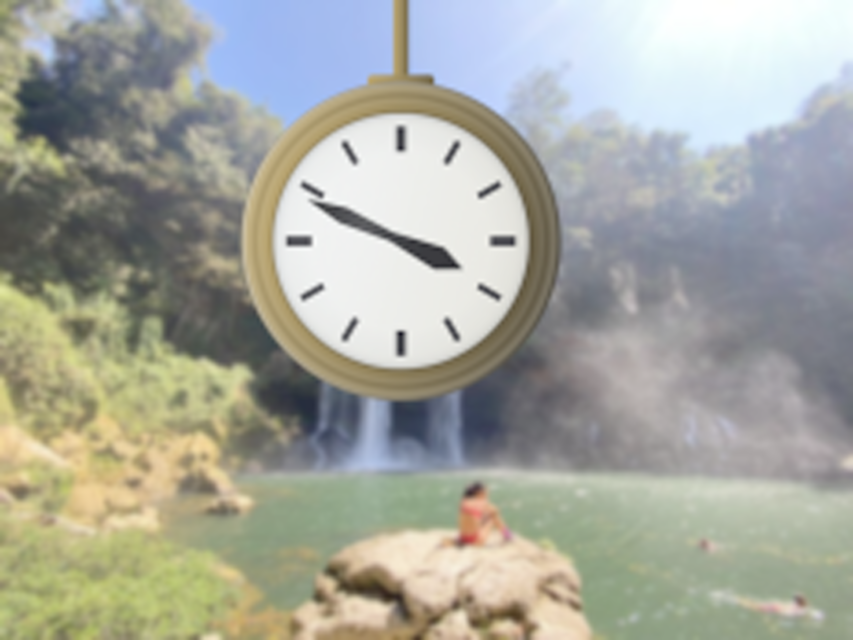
3.49
